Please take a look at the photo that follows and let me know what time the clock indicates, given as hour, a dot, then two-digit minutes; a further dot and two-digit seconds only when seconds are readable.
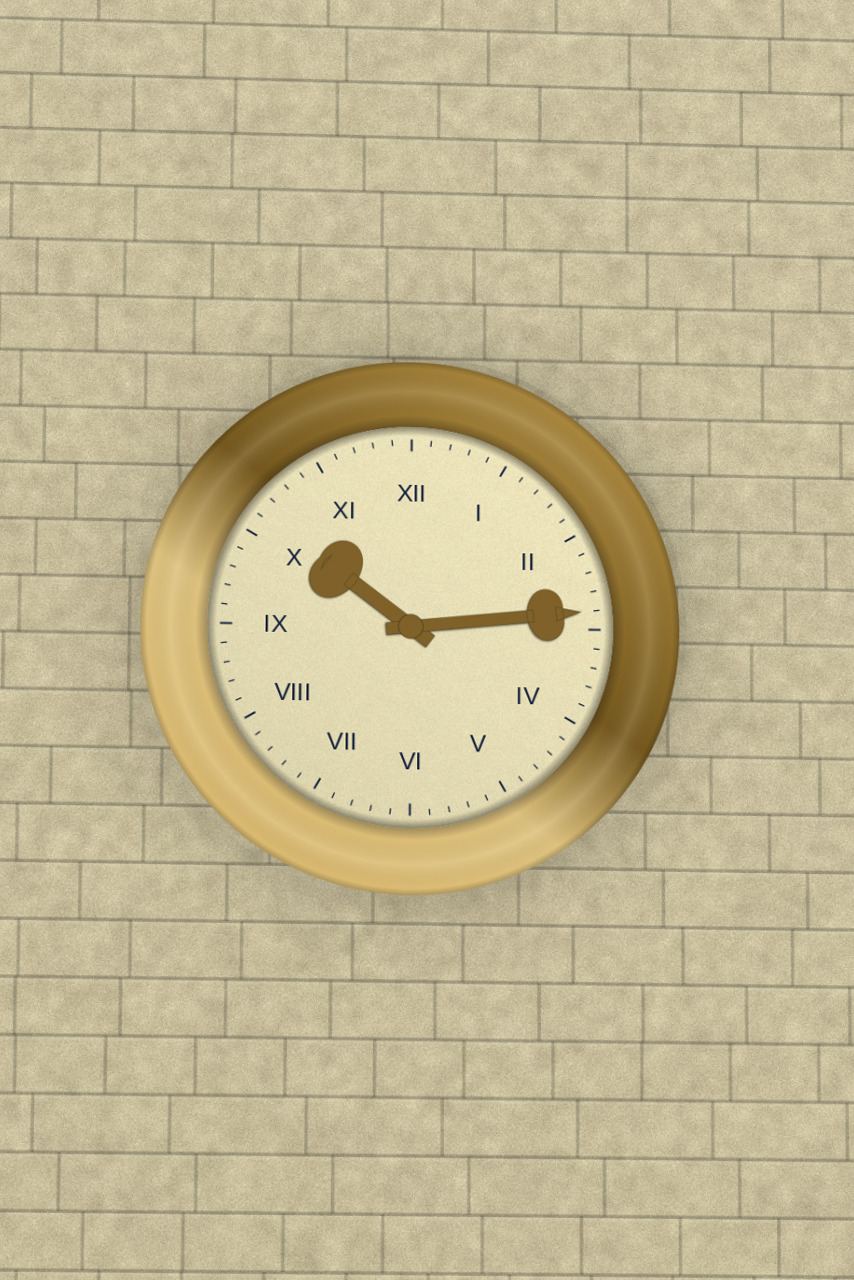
10.14
